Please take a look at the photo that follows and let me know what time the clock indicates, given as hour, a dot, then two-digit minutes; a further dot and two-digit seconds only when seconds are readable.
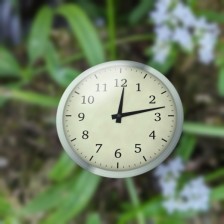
12.13
